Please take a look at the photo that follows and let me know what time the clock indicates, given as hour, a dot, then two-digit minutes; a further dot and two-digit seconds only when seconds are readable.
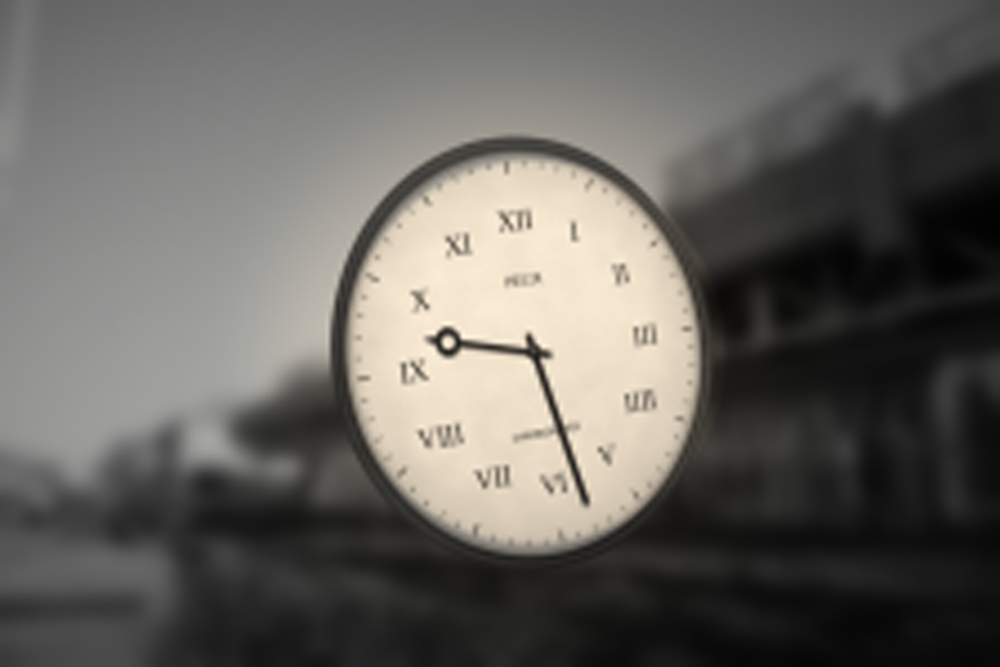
9.28
